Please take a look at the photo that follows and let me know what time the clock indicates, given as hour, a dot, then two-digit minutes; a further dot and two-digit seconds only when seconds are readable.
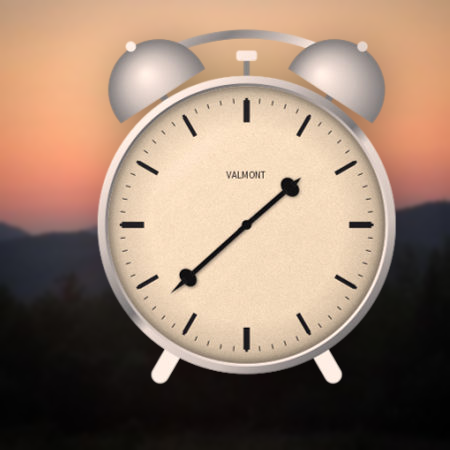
1.38
